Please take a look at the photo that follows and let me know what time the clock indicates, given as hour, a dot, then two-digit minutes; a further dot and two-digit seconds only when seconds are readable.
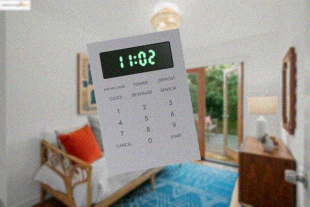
11.02
